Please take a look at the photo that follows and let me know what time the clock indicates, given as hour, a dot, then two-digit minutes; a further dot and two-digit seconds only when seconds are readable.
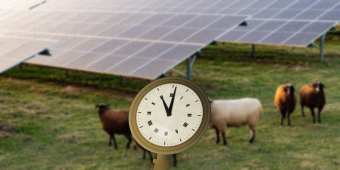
11.01
